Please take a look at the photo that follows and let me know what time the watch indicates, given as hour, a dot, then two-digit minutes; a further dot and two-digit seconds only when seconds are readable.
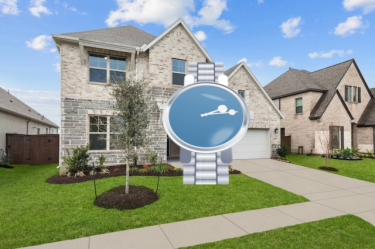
2.14
